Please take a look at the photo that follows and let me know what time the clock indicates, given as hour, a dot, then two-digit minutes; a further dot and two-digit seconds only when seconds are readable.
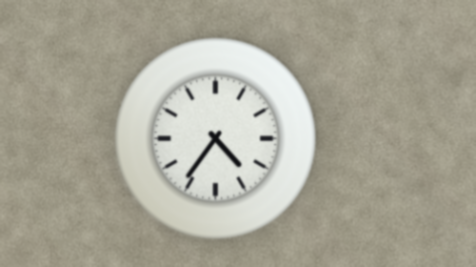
4.36
